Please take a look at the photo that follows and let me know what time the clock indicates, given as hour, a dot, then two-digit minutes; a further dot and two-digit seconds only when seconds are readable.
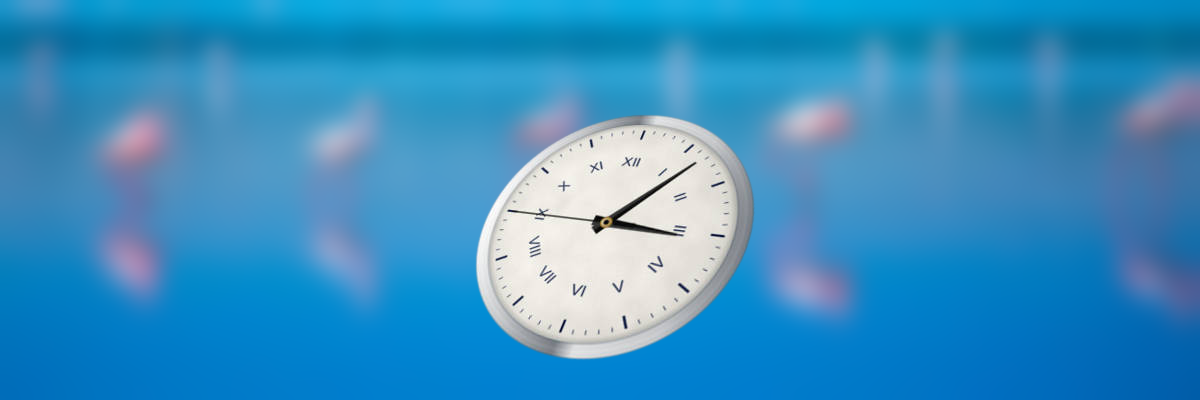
3.06.45
